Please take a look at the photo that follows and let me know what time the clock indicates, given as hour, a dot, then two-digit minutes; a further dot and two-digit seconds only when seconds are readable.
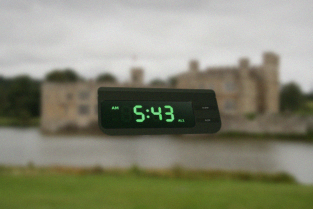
5.43
